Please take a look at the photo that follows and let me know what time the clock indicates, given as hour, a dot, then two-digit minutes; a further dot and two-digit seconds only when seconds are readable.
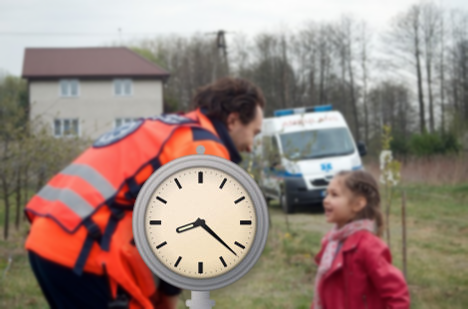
8.22
